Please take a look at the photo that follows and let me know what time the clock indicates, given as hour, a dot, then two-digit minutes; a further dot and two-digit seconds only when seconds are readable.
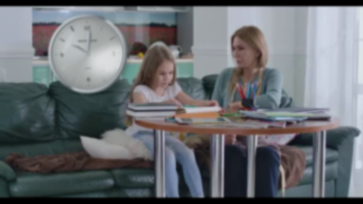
10.01
